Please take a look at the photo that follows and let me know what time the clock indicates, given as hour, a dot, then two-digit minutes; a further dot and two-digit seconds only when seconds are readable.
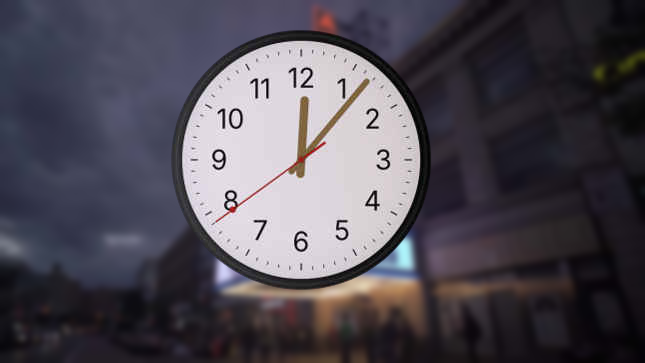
12.06.39
